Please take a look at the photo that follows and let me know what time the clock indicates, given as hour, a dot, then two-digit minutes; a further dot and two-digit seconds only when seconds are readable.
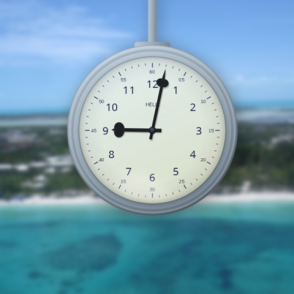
9.02
